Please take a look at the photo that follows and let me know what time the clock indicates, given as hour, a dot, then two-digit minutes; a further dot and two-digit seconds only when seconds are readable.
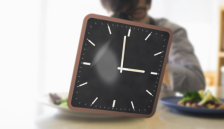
2.59
